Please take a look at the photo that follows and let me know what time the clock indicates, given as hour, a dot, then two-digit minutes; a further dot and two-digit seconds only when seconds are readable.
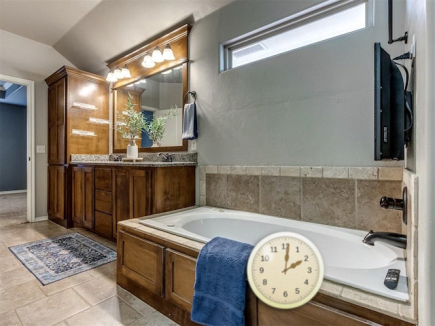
2.01
